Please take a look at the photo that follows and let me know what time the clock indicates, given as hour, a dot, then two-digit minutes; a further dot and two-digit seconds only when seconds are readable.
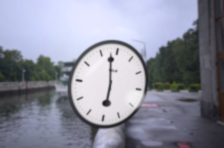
5.58
